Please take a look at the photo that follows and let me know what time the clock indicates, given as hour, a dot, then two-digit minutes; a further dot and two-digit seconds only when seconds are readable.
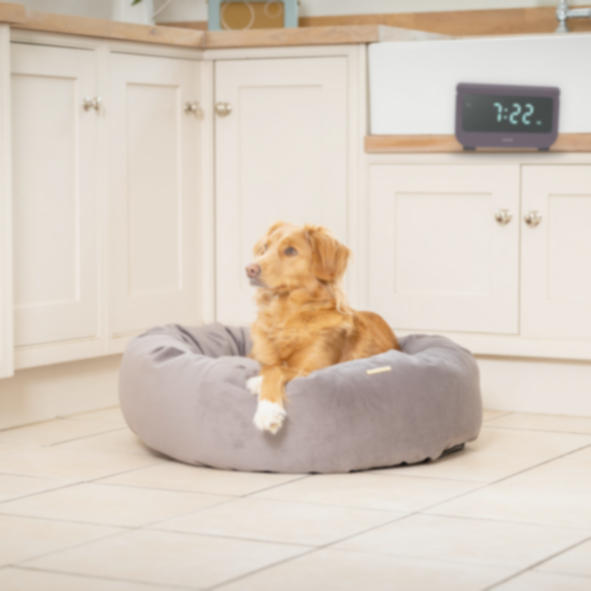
7.22
